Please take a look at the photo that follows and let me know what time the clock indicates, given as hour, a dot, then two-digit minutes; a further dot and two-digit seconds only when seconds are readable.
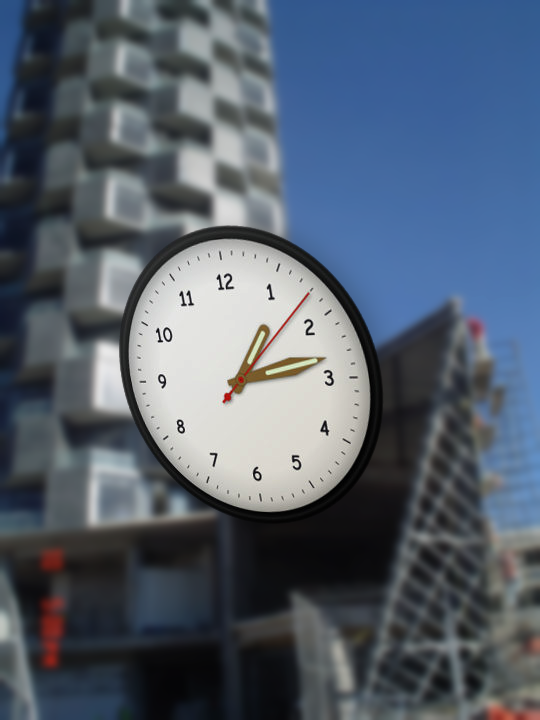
1.13.08
